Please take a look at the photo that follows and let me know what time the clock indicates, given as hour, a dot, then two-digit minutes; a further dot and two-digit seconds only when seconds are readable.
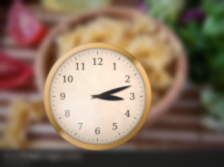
3.12
